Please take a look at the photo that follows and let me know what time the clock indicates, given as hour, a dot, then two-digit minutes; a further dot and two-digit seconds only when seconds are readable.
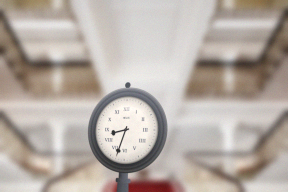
8.33
